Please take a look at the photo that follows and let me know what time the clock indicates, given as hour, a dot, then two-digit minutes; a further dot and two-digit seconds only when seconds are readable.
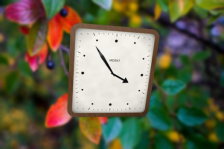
3.54
